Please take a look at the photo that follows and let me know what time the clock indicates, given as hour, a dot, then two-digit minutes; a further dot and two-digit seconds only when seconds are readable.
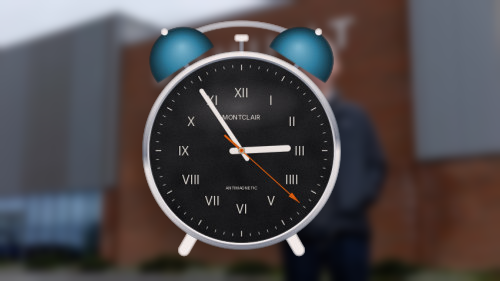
2.54.22
